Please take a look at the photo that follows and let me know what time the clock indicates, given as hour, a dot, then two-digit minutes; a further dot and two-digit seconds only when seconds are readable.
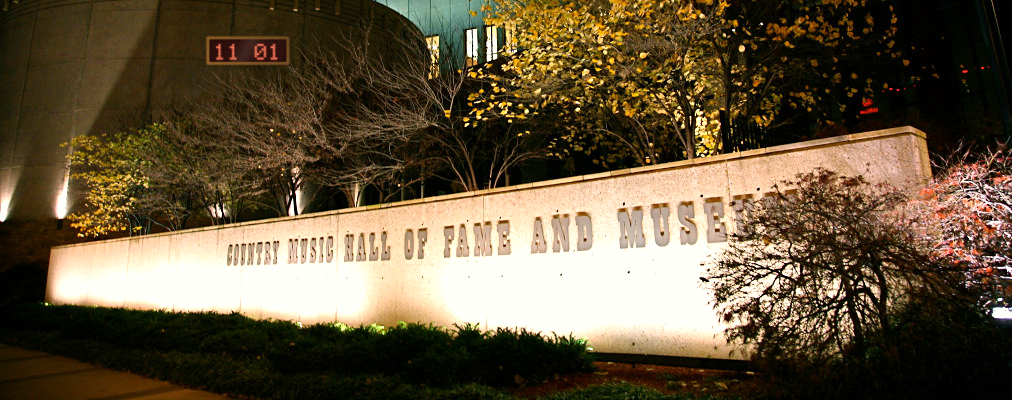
11.01
